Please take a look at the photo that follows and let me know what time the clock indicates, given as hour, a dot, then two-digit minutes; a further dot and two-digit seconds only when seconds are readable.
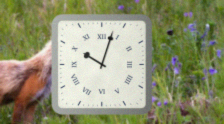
10.03
